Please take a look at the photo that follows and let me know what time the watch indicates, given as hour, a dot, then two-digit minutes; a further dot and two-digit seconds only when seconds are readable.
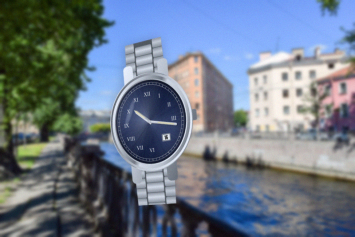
10.17
